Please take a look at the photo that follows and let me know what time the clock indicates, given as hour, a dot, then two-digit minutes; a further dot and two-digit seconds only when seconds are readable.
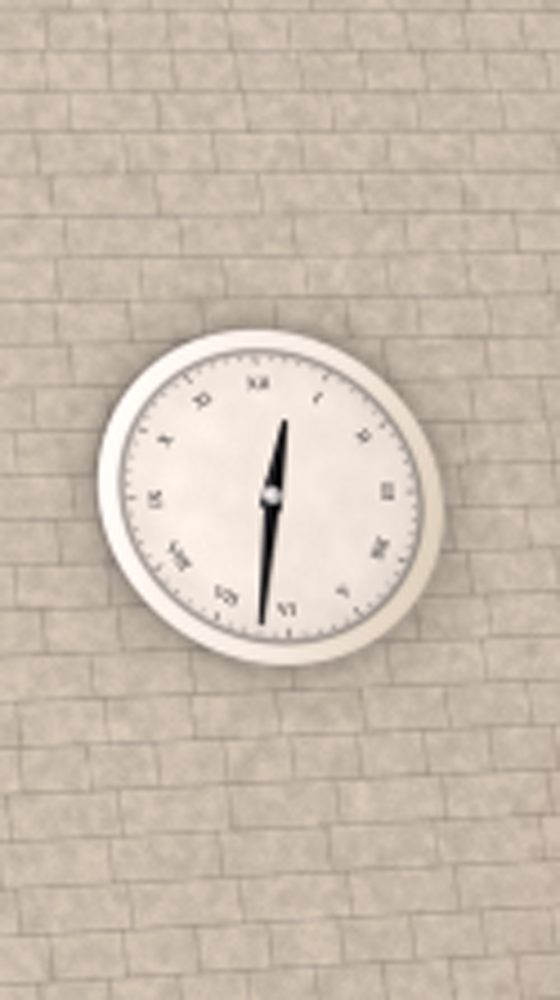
12.32
